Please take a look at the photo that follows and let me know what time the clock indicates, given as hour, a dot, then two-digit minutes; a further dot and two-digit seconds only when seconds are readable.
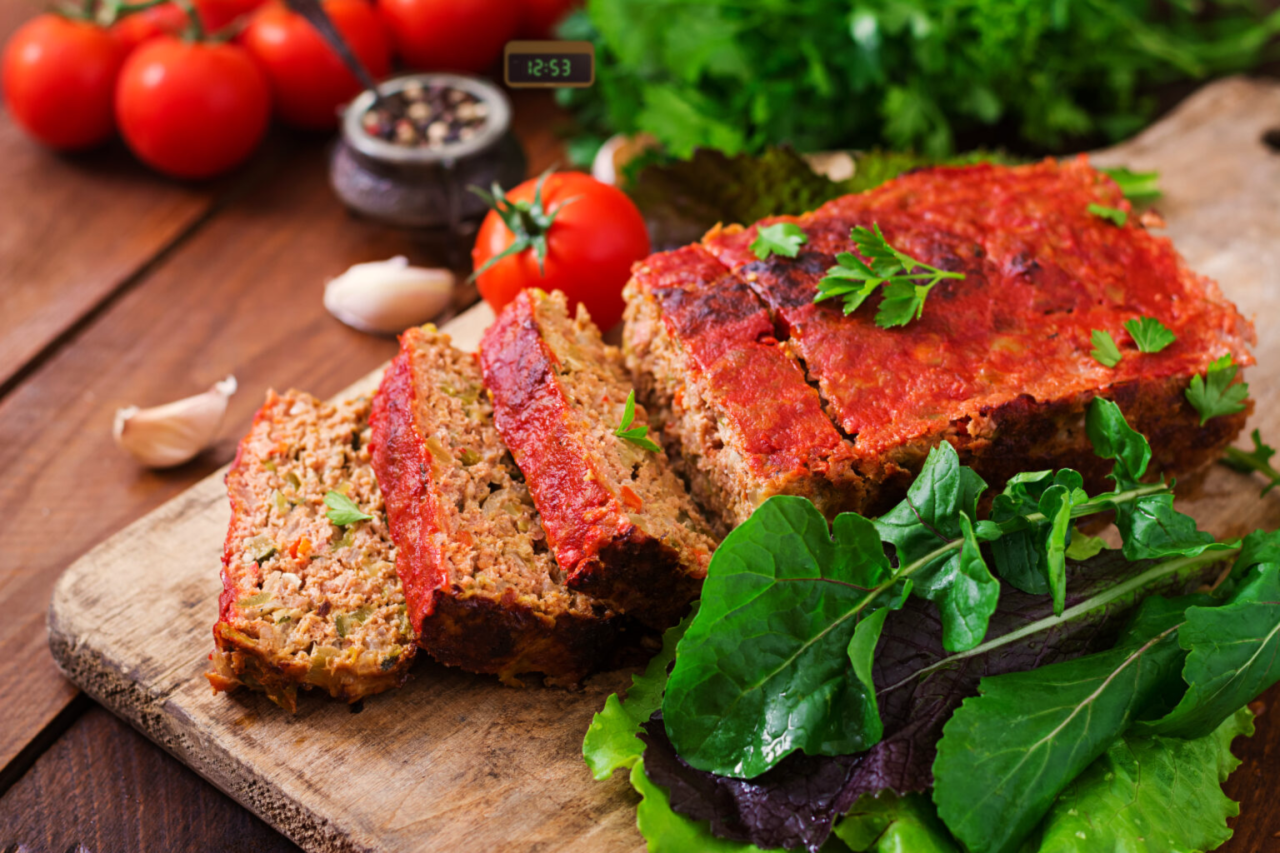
12.53
